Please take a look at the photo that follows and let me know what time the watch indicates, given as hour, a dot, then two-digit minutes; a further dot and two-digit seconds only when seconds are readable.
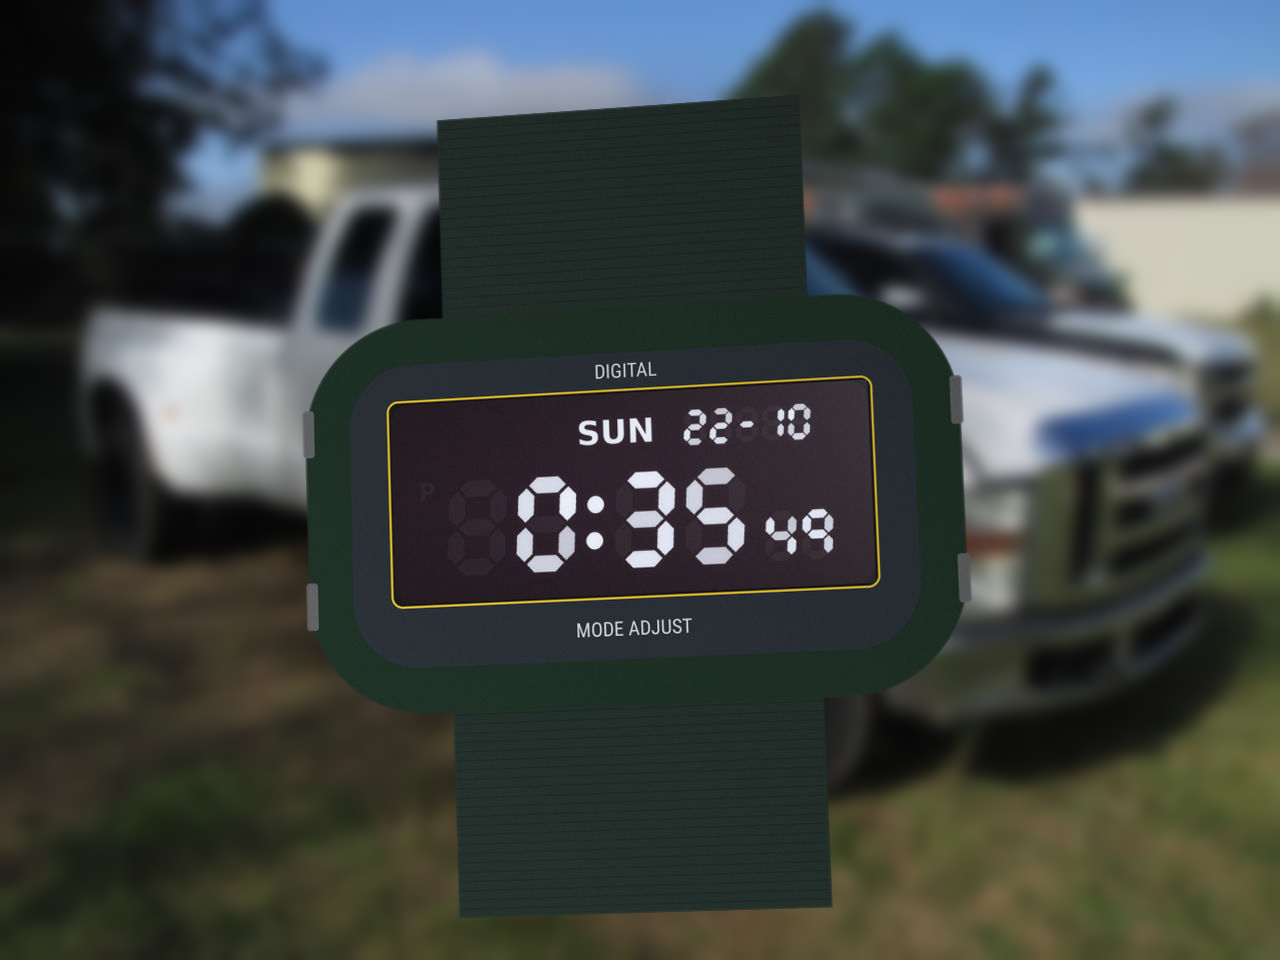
0.35.49
